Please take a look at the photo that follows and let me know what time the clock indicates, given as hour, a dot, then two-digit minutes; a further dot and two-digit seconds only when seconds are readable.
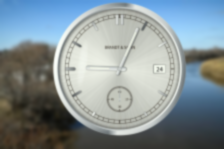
9.04
